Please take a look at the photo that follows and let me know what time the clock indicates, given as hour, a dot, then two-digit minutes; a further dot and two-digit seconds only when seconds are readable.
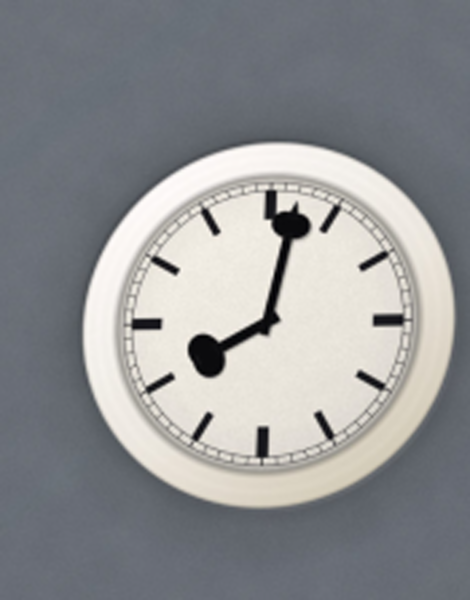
8.02
